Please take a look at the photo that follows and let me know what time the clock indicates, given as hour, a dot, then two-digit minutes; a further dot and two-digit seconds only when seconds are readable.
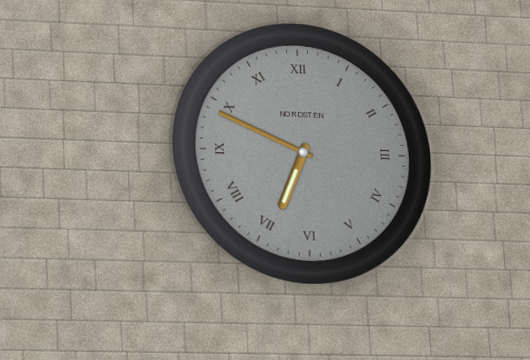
6.49
